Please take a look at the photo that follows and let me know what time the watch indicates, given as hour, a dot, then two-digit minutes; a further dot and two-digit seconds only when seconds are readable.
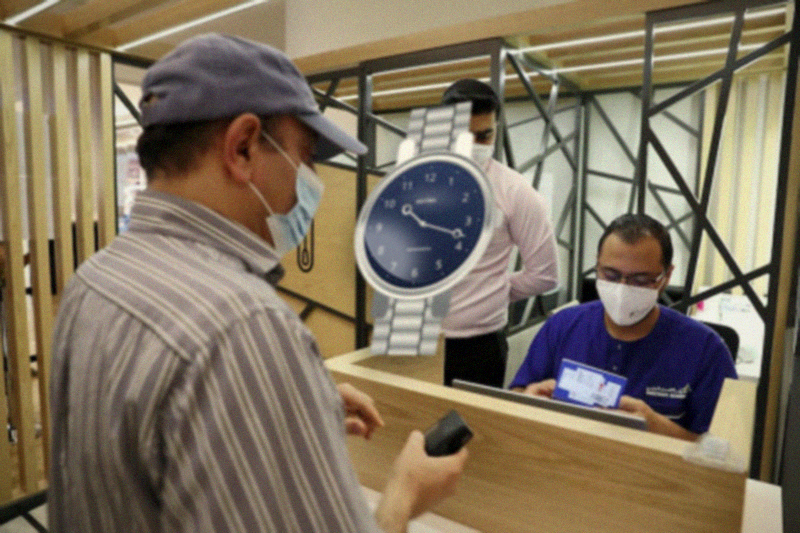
10.18
